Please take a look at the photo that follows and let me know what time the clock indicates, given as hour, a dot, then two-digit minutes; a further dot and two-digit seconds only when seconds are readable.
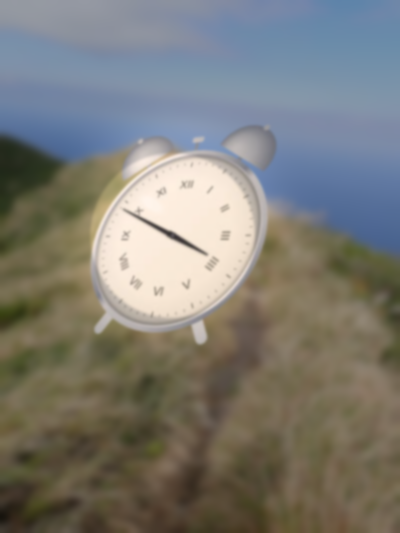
3.49
